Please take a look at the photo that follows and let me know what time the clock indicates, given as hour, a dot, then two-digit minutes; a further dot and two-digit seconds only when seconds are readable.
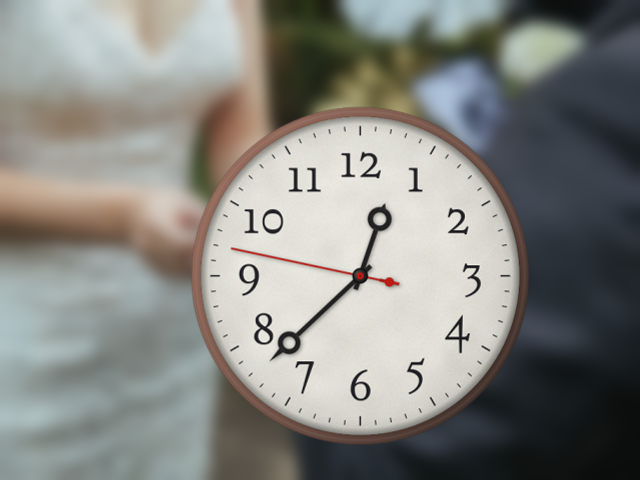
12.37.47
